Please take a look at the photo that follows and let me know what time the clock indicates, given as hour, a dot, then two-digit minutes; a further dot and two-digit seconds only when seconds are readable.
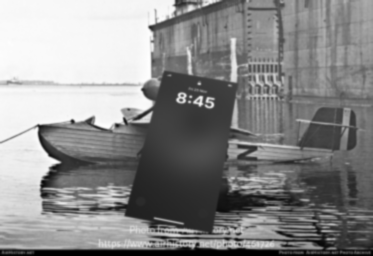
8.45
